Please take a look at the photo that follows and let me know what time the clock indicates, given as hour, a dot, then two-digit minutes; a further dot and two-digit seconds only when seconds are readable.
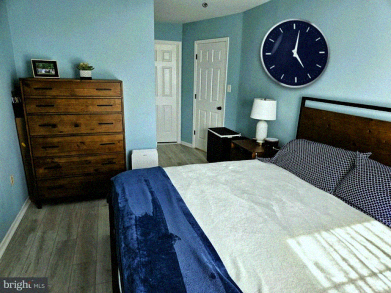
5.02
